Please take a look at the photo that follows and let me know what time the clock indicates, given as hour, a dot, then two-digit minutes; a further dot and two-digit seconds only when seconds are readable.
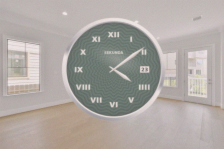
4.09
